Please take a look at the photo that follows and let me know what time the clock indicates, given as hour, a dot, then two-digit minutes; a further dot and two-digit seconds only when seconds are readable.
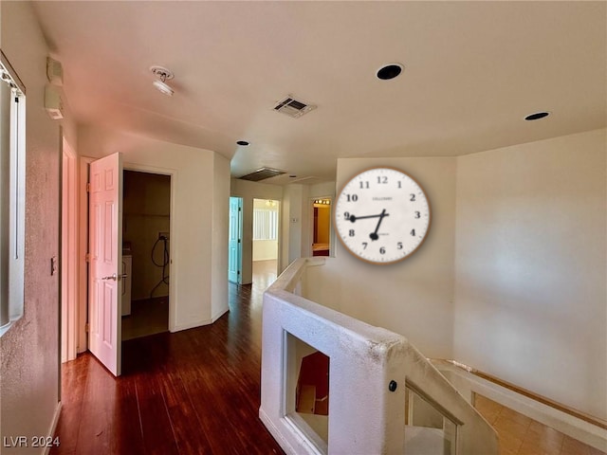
6.44
